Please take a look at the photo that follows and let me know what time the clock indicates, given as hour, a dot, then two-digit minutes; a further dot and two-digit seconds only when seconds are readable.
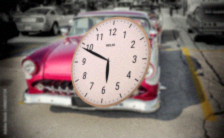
5.49
